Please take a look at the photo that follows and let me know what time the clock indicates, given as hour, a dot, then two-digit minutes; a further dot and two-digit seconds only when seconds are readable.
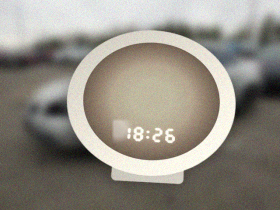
18.26
